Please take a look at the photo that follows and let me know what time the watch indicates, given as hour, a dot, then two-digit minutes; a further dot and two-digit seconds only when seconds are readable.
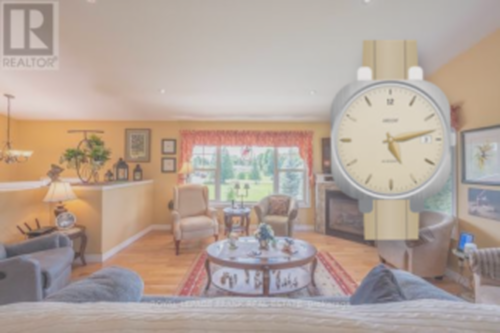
5.13
